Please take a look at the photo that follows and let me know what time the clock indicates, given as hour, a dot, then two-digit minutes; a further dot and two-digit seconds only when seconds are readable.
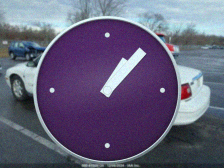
1.07
